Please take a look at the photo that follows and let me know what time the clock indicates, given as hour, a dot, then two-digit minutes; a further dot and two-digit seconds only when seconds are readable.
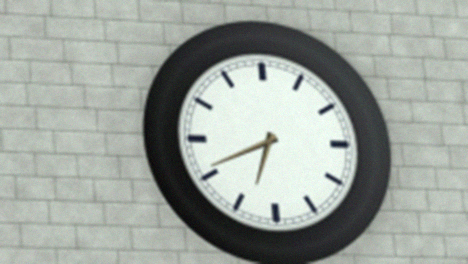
6.41
